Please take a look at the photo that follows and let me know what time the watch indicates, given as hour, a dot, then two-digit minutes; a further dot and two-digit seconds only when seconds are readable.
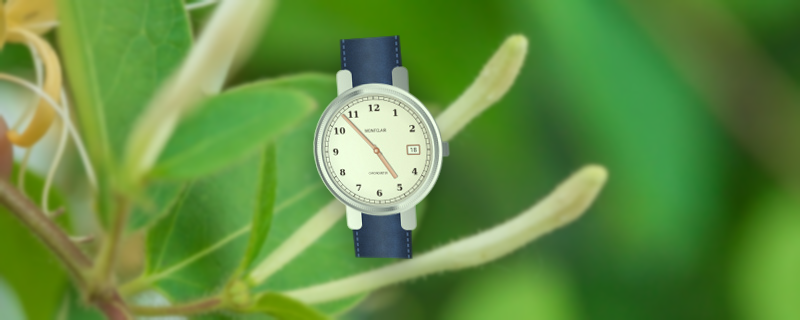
4.53
